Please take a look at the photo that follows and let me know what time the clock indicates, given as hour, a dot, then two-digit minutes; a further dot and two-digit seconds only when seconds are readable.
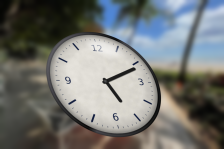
5.11
